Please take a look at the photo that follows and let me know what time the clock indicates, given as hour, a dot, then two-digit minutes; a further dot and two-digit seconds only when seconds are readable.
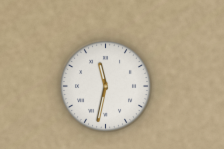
11.32
